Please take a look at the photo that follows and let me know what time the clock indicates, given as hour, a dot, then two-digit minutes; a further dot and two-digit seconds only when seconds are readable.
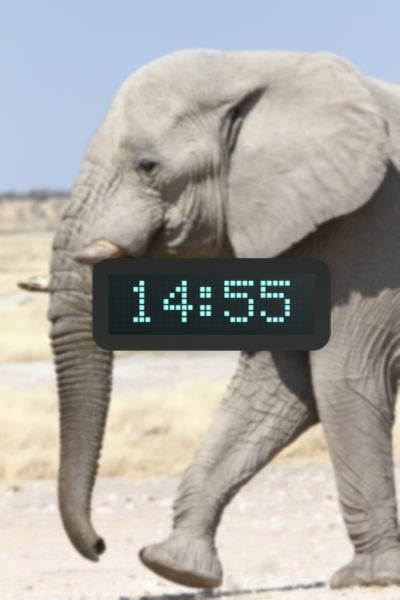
14.55
